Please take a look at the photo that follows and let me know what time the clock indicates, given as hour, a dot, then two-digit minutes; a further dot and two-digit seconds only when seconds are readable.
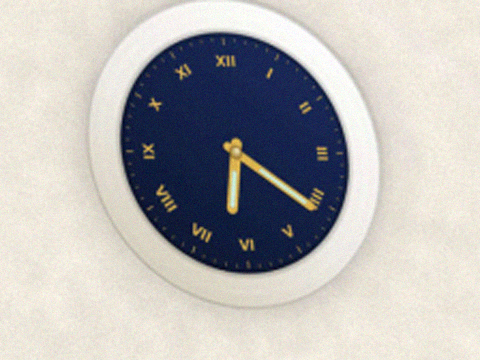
6.21
